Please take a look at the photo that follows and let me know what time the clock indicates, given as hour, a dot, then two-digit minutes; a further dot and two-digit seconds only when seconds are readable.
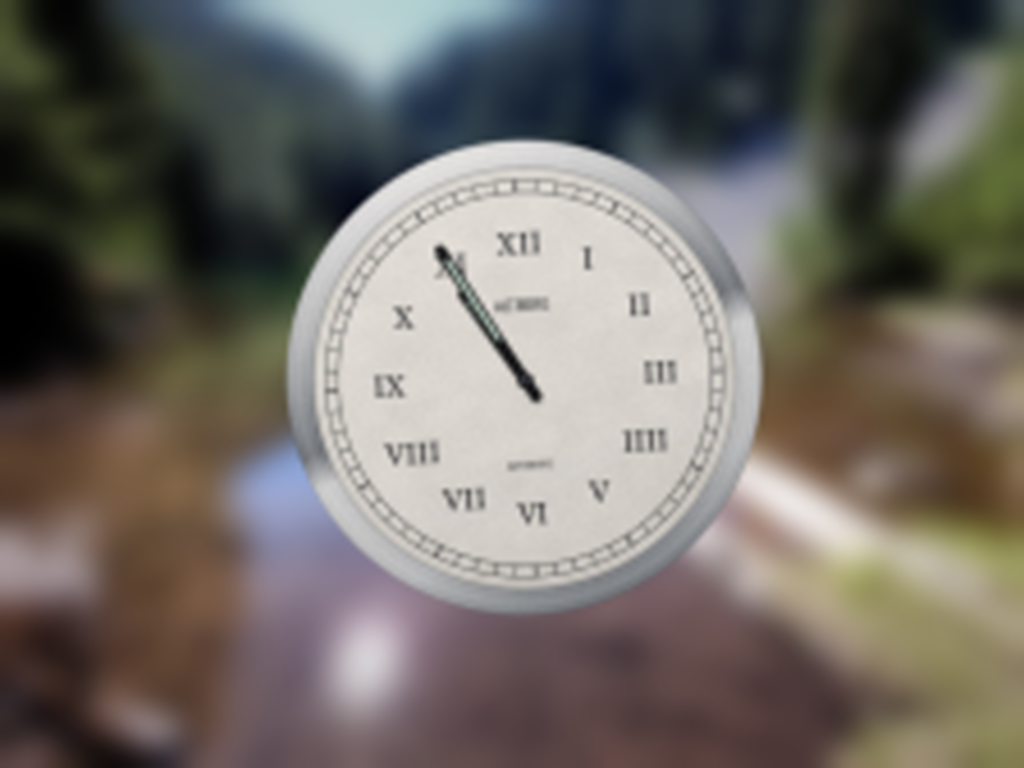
10.55
